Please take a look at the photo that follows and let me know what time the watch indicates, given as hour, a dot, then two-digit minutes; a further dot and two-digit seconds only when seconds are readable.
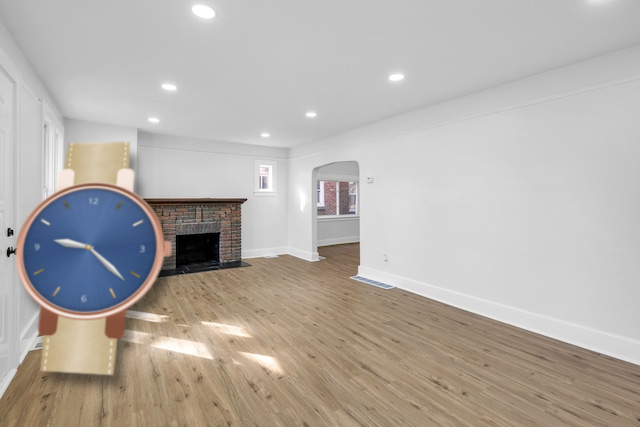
9.22
